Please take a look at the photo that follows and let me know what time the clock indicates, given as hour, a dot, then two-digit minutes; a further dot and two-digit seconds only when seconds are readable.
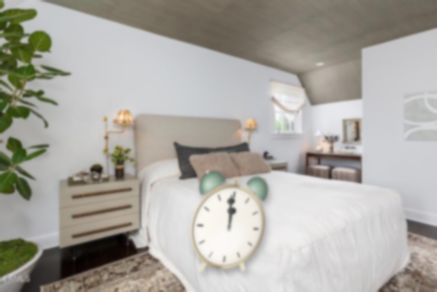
11.59
